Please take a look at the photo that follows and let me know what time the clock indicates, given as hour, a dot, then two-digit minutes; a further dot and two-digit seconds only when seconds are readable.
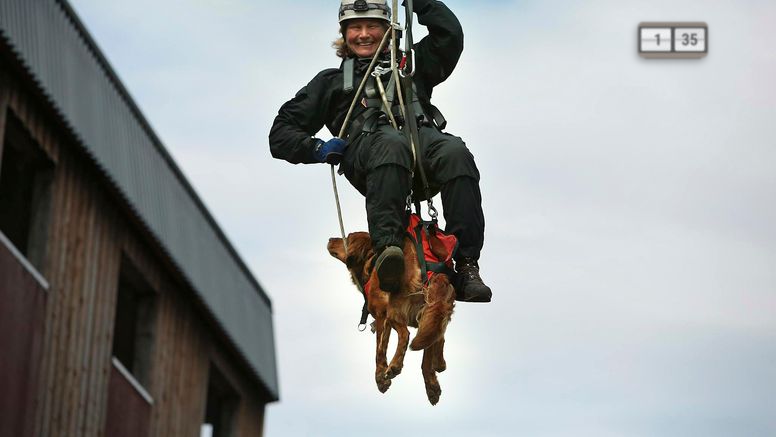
1.35
